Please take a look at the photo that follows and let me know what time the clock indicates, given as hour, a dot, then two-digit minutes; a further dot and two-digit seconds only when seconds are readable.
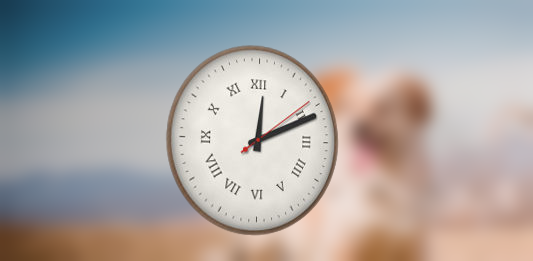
12.11.09
